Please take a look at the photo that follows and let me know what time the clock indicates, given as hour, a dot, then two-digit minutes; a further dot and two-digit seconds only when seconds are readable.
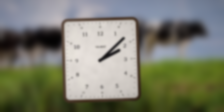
2.08
